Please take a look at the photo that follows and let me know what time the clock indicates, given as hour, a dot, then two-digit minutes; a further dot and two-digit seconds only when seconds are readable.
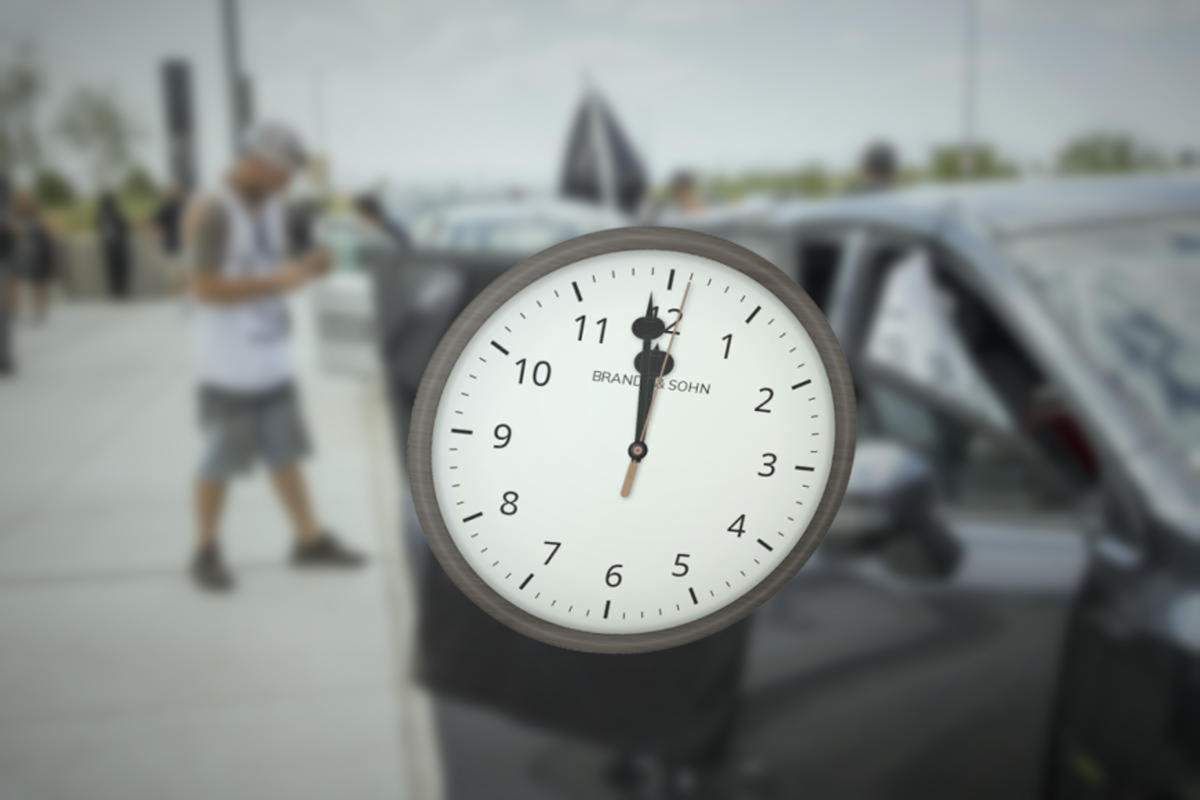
11.59.01
